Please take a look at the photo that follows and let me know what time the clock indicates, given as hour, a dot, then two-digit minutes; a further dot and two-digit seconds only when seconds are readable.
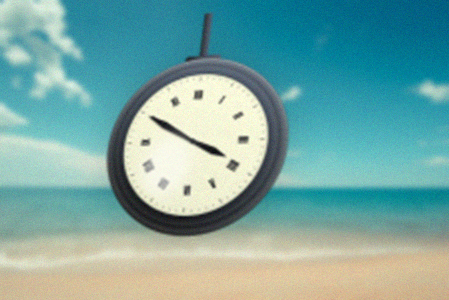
3.50
